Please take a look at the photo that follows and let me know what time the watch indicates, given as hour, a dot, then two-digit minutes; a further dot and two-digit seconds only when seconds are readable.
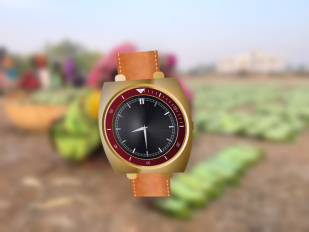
8.30
